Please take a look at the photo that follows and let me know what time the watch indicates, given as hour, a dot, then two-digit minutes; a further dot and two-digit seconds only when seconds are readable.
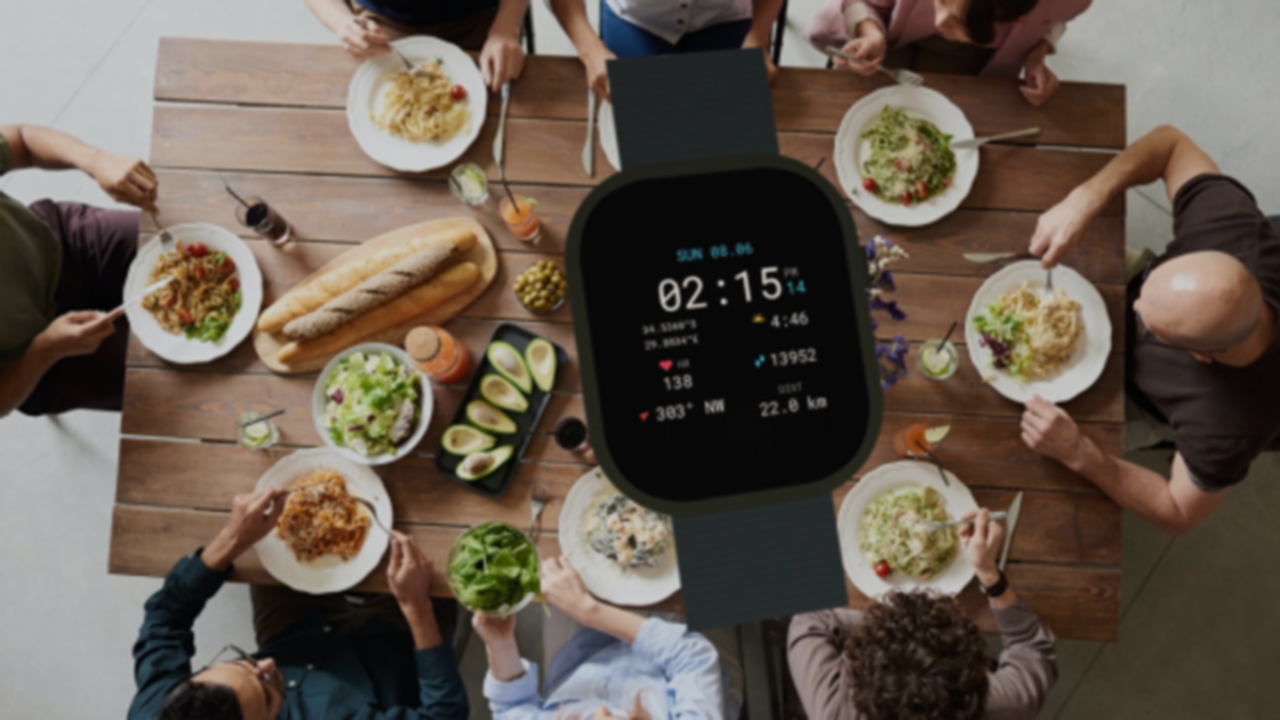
2.15
